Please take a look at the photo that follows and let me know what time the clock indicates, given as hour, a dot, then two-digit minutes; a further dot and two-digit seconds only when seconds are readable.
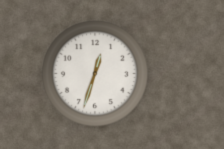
12.33
